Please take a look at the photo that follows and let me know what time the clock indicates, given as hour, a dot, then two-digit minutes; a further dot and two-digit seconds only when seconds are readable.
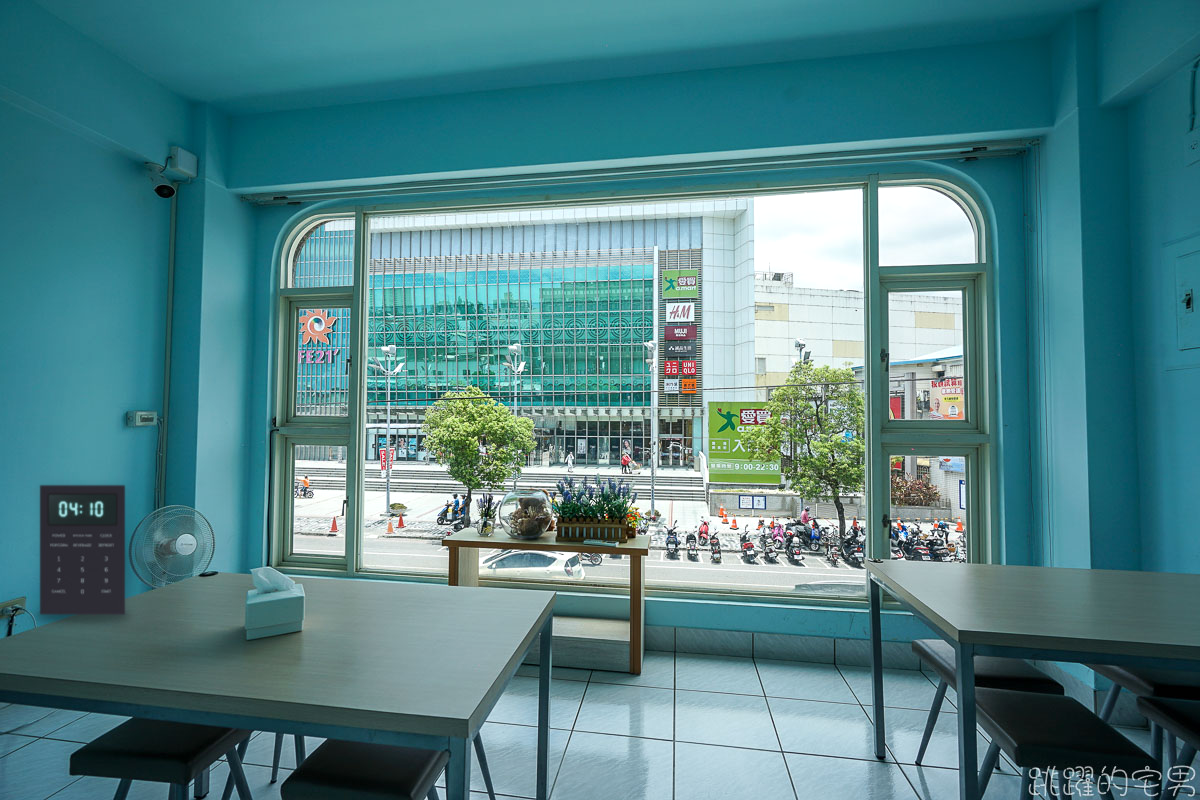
4.10
